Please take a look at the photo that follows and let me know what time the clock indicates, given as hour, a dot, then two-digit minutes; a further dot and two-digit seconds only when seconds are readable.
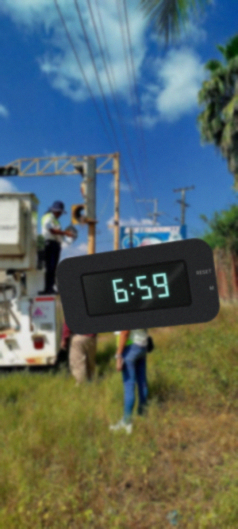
6.59
